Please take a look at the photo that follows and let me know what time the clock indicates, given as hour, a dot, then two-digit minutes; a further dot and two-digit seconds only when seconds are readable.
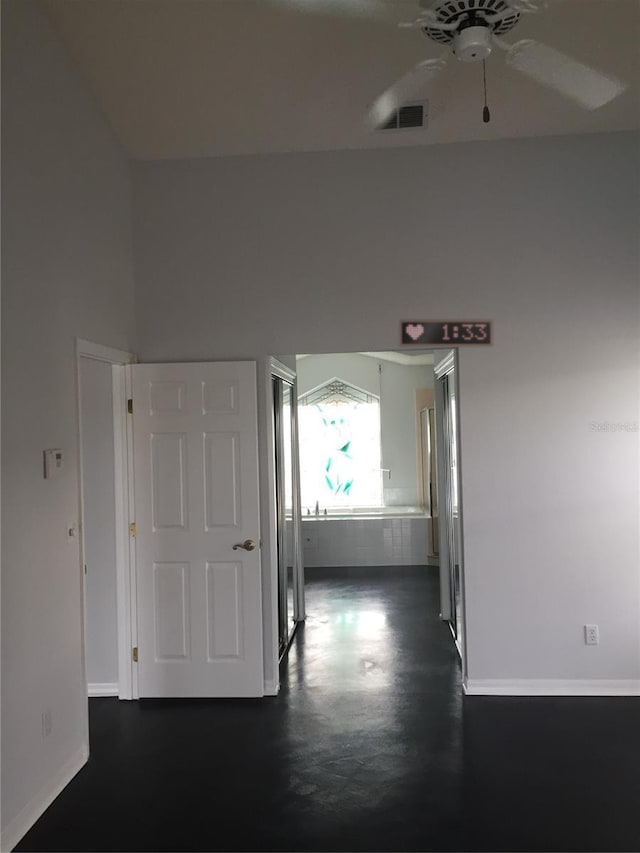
1.33
